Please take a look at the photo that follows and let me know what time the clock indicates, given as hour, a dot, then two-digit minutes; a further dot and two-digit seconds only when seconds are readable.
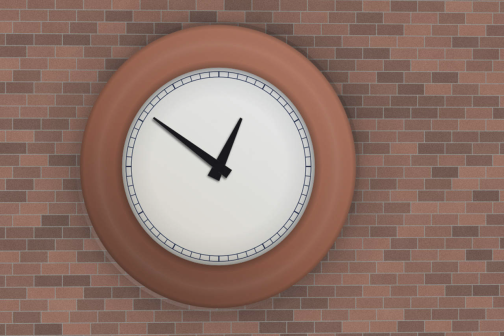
12.51
